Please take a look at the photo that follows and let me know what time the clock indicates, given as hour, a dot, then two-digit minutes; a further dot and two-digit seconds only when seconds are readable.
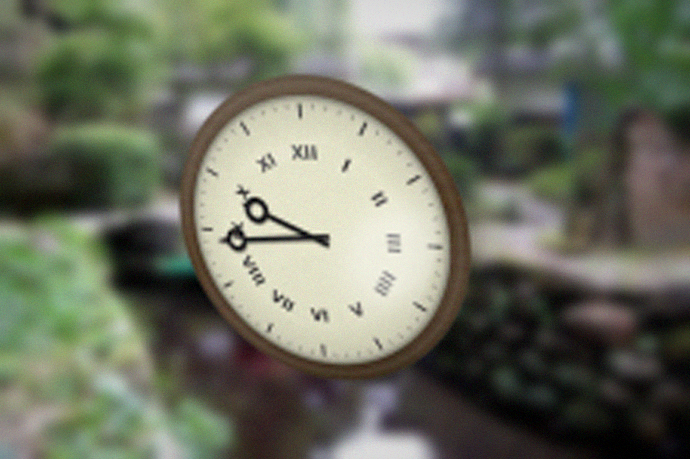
9.44
